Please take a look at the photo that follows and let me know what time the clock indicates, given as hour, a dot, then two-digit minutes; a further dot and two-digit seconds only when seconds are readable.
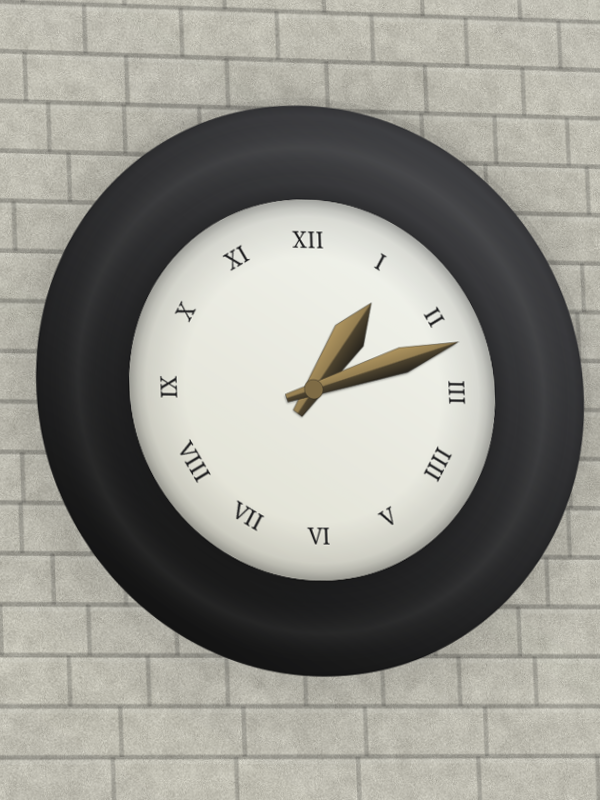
1.12
